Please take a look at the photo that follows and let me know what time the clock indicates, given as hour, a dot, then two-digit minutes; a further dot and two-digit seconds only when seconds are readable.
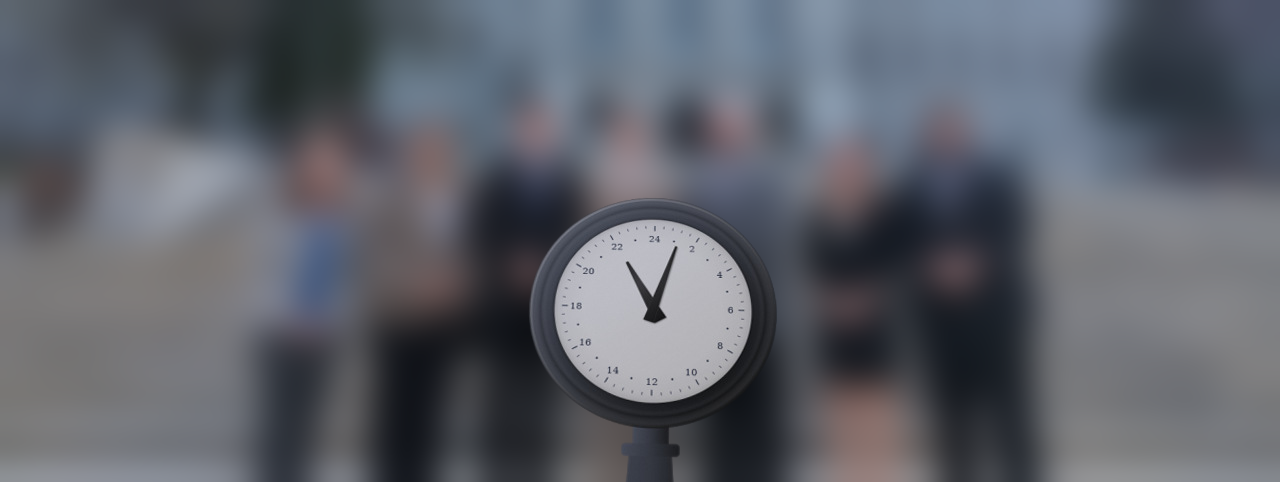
22.03
